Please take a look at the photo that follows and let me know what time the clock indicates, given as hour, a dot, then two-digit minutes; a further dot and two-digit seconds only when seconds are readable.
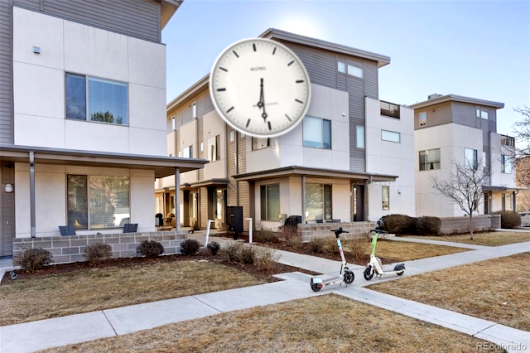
6.31
